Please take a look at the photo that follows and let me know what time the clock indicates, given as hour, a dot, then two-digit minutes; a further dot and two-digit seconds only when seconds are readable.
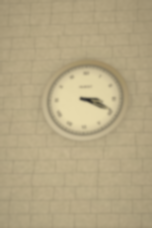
3.19
